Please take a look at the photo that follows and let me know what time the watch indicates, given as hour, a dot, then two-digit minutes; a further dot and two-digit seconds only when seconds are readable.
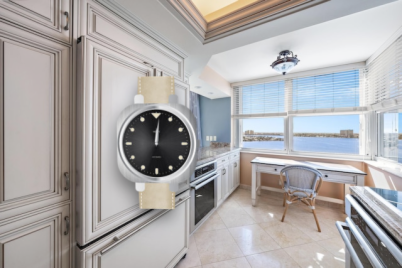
12.01
